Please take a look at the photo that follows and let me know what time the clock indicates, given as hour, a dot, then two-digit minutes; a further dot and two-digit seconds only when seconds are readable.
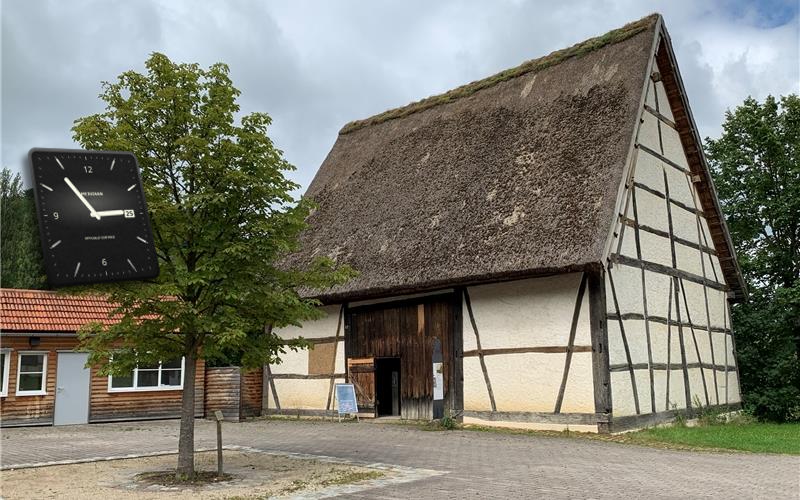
2.54
